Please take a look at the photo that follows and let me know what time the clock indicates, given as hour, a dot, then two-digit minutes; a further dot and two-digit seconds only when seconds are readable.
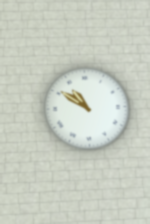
10.51
